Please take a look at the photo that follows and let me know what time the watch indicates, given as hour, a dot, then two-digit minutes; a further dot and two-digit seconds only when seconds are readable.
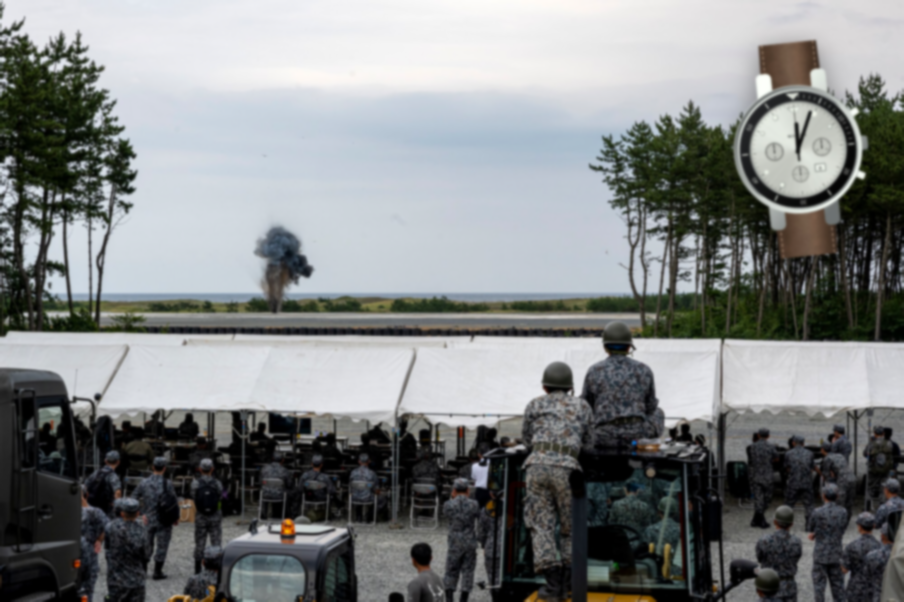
12.04
